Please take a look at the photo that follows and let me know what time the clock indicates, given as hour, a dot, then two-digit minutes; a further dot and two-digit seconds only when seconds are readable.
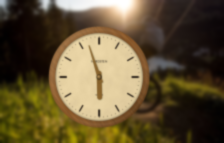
5.57
